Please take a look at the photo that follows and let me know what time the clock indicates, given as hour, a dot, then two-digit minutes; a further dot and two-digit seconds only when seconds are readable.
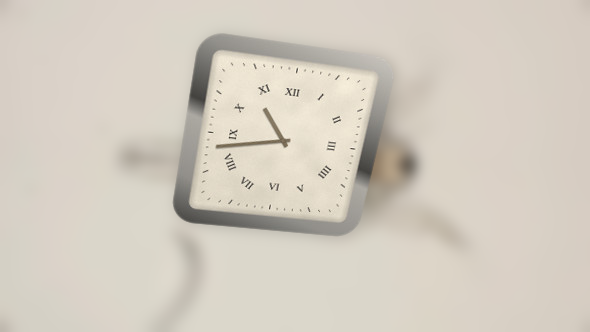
10.43
